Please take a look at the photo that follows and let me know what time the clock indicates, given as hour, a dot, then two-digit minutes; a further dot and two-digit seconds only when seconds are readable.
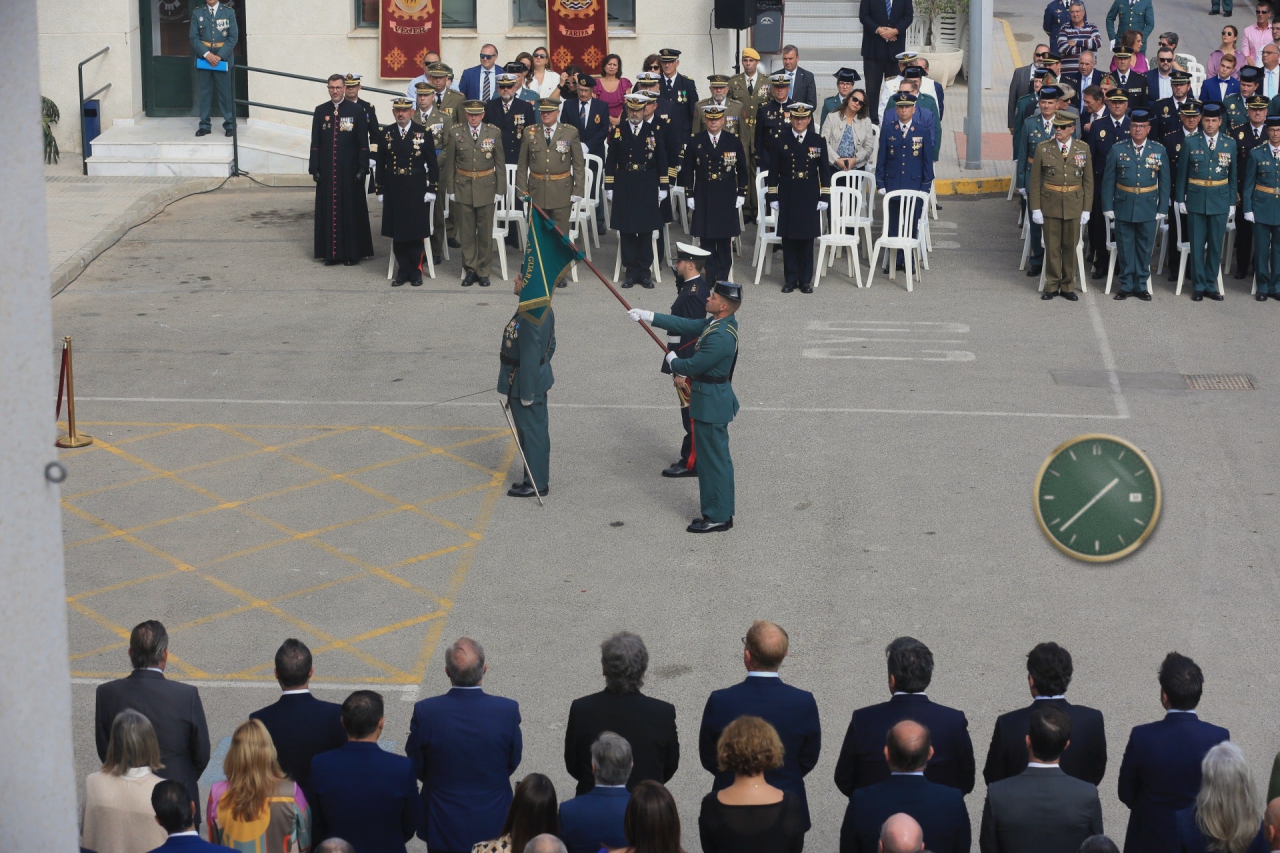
1.38
